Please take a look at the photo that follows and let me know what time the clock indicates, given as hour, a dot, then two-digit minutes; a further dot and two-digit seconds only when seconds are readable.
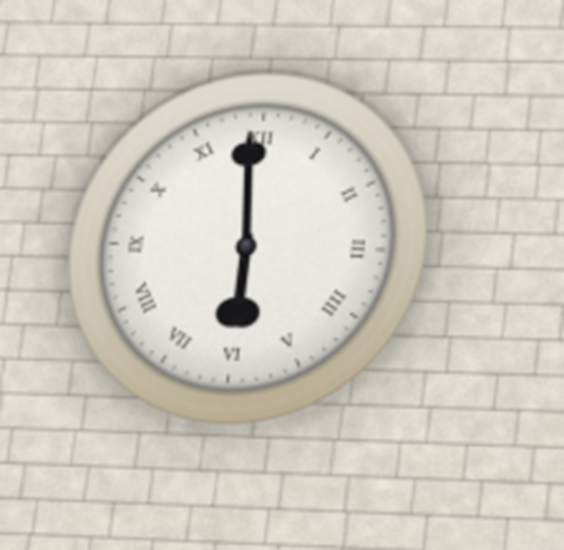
5.59
